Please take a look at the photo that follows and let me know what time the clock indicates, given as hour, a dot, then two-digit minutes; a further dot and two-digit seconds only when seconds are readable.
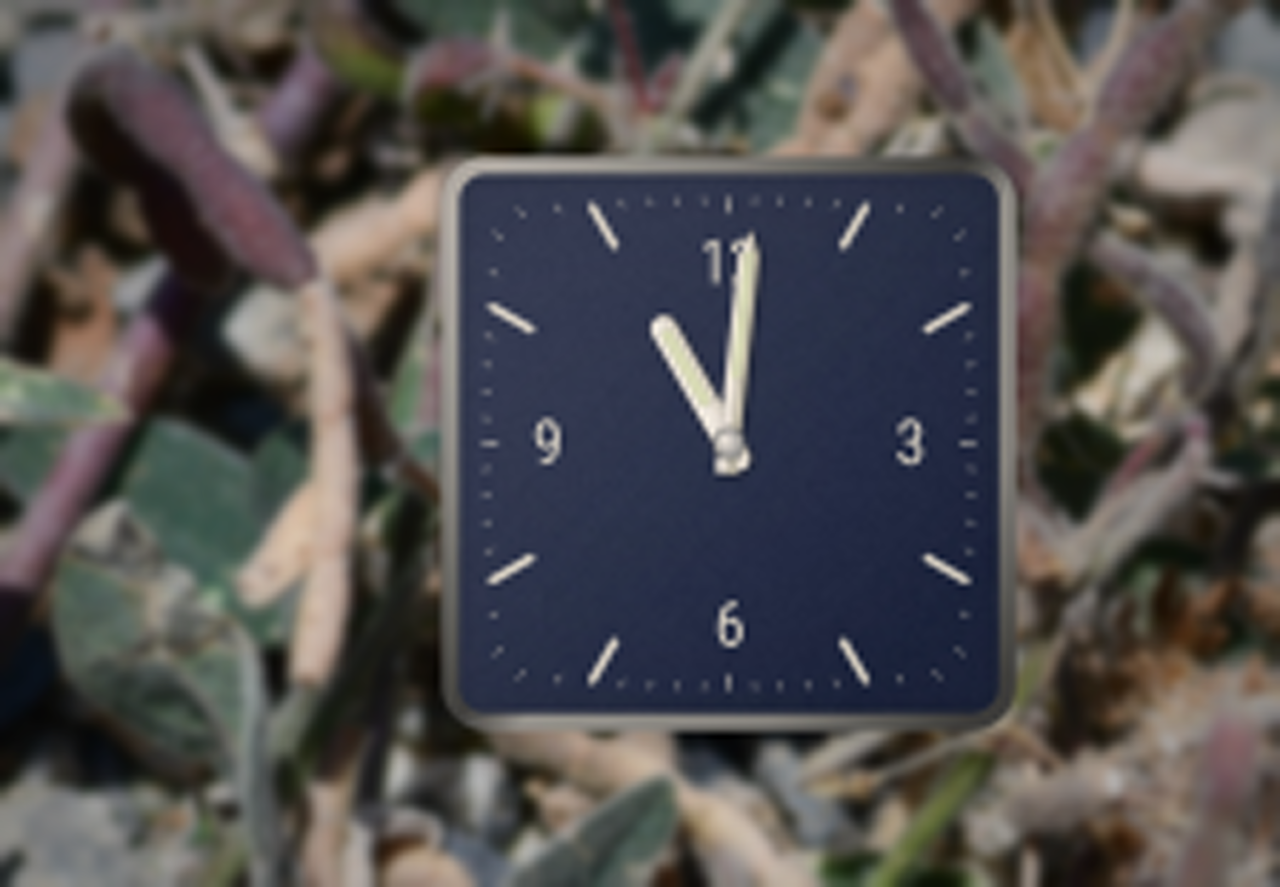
11.01
